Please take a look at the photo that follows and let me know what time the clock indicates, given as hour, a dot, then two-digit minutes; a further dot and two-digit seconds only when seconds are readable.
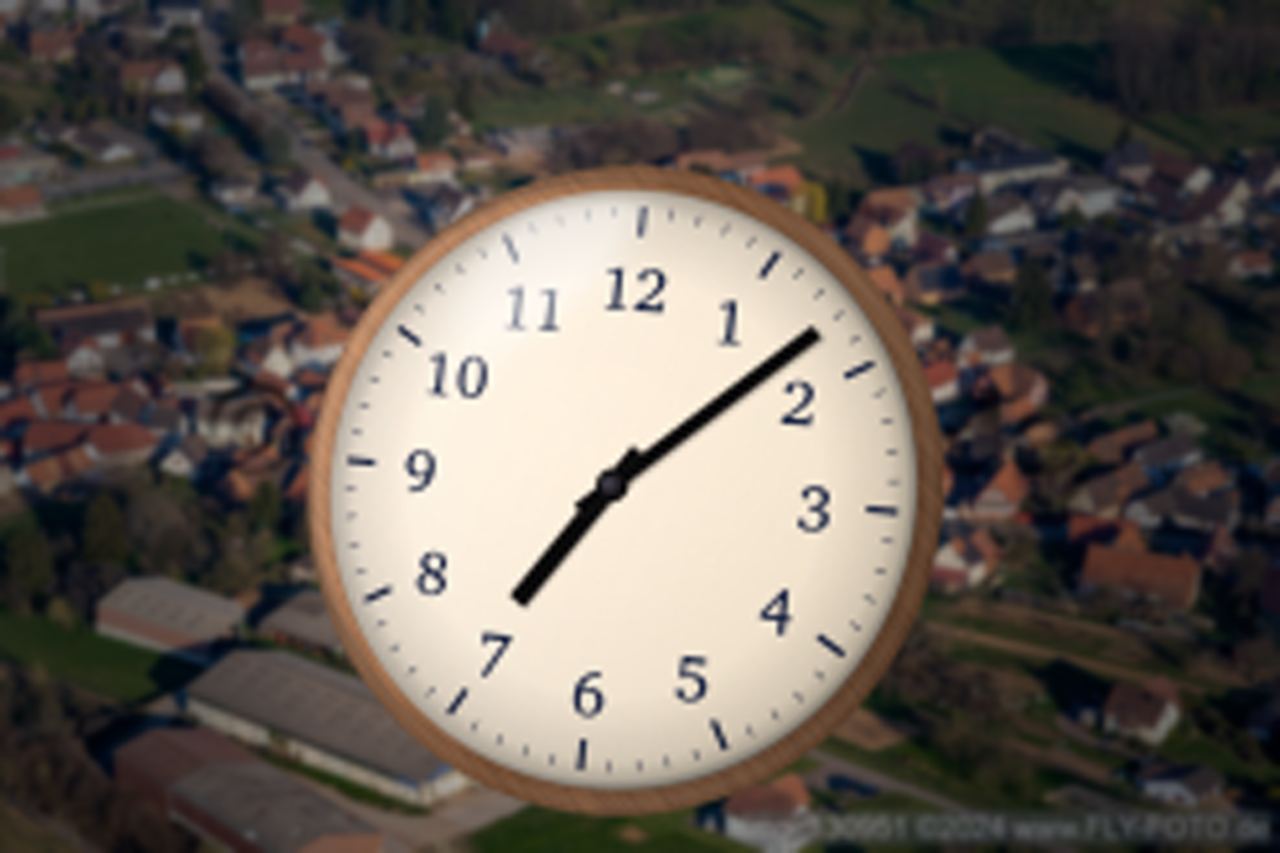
7.08
